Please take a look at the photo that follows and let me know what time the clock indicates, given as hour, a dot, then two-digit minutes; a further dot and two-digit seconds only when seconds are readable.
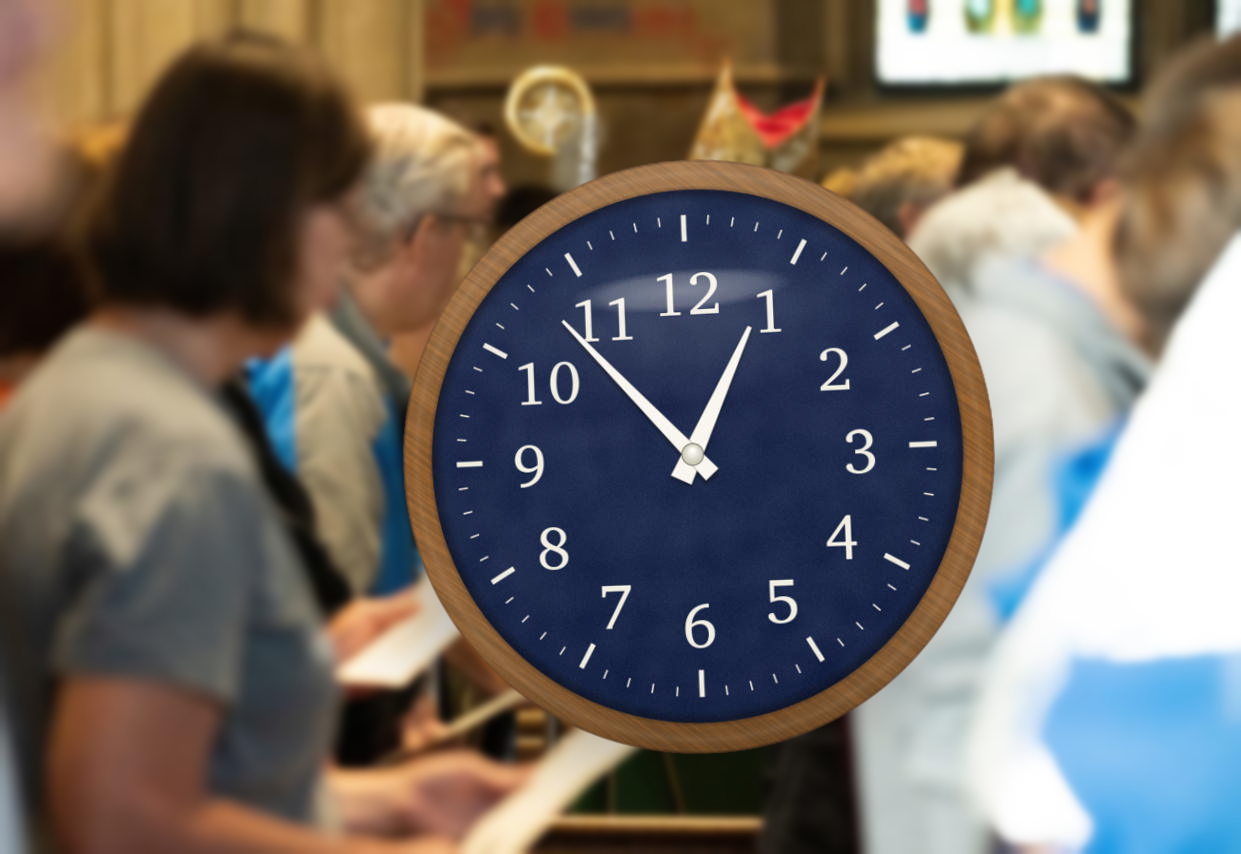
12.53
